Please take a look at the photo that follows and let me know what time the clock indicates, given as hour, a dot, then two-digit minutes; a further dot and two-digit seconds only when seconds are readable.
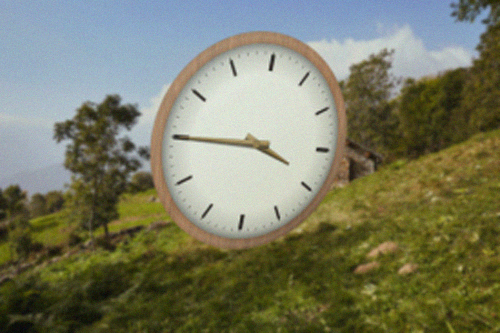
3.45
